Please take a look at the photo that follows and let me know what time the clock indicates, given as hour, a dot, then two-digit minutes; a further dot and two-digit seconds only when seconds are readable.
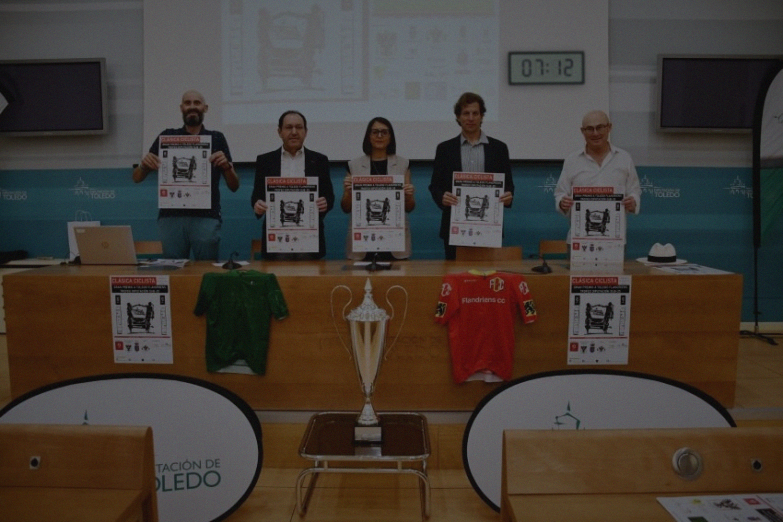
7.12
